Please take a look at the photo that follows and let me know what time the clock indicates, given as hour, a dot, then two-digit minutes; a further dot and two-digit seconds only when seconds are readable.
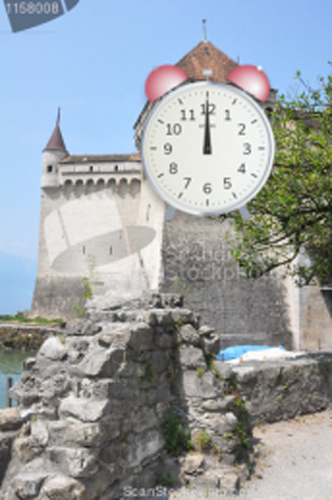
12.00
